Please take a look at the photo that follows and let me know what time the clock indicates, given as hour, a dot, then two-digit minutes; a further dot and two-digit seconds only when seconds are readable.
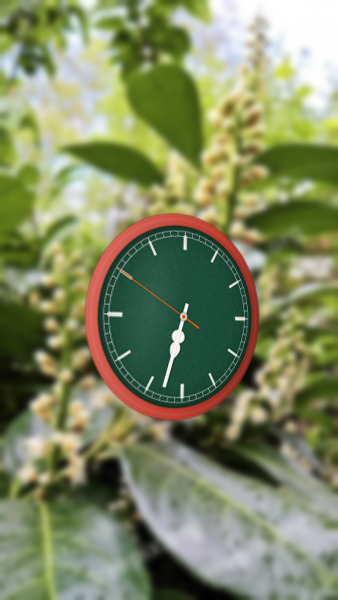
6.32.50
